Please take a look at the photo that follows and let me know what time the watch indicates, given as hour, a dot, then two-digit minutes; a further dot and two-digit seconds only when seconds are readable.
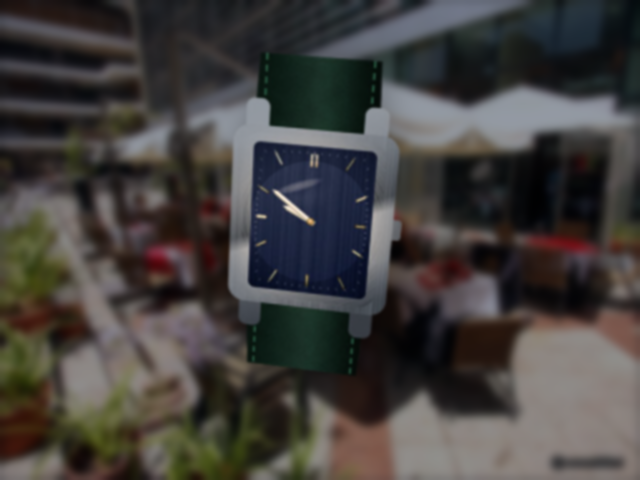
9.51
